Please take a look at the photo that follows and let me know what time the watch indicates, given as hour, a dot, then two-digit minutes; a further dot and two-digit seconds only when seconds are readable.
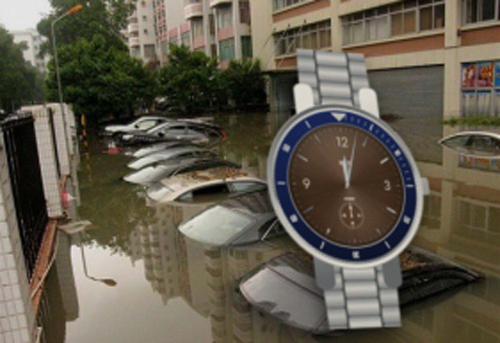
12.03
